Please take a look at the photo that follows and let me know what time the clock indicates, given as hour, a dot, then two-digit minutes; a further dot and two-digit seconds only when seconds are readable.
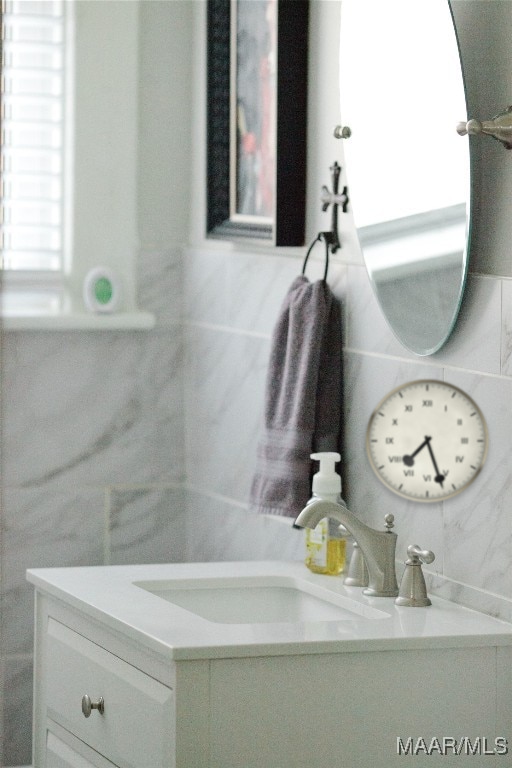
7.27
